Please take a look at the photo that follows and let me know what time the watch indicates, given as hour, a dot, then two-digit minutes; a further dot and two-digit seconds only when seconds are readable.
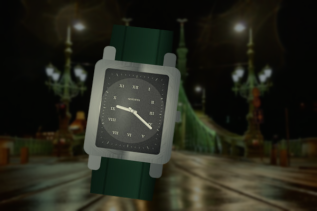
9.21
